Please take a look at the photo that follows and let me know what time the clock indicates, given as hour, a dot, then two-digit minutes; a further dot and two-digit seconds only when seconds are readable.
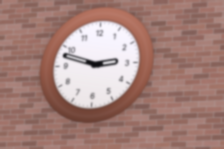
2.48
